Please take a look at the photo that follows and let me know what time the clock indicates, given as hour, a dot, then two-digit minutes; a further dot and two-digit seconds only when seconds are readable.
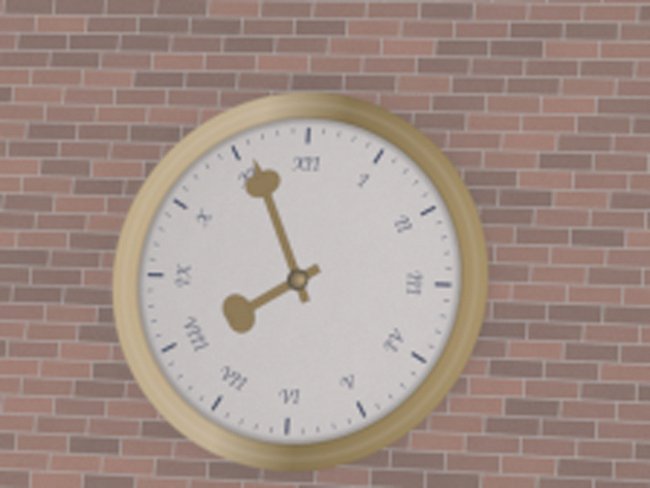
7.56
